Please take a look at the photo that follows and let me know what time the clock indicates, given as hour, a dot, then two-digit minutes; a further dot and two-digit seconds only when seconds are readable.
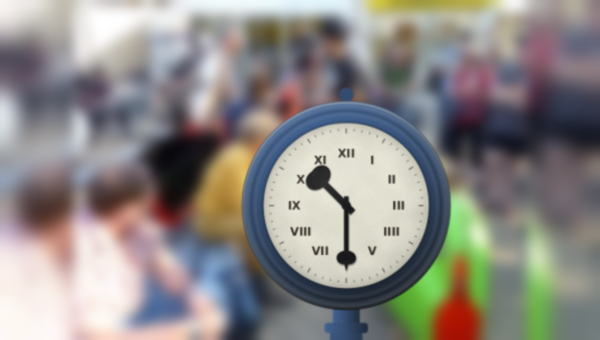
10.30
